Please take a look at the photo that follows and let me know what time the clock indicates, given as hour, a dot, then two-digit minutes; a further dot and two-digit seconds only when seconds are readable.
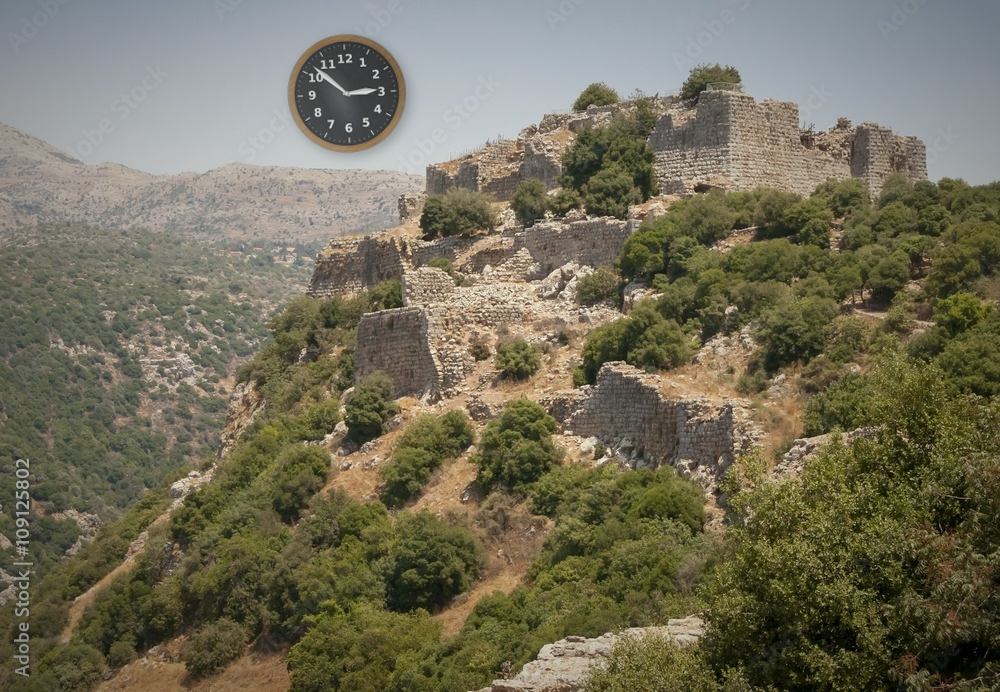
2.52
